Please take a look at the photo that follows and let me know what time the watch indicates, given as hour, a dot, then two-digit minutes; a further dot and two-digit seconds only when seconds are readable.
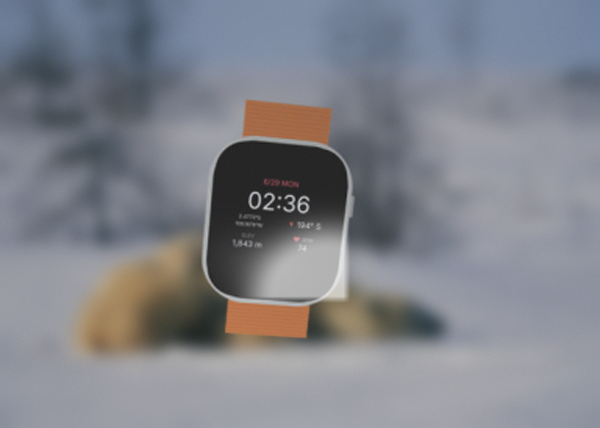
2.36
